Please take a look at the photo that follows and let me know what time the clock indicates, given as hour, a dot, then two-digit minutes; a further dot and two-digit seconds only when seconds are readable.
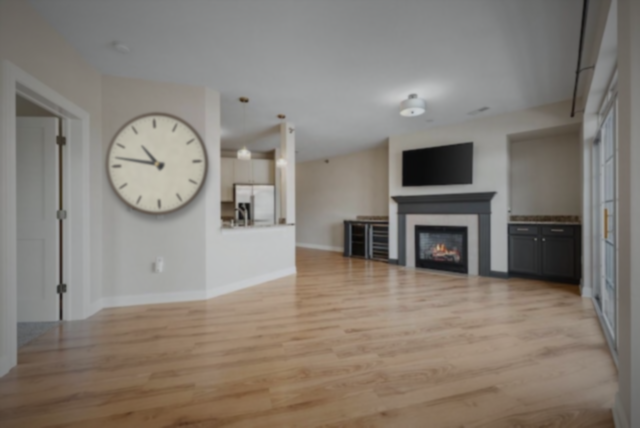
10.47
